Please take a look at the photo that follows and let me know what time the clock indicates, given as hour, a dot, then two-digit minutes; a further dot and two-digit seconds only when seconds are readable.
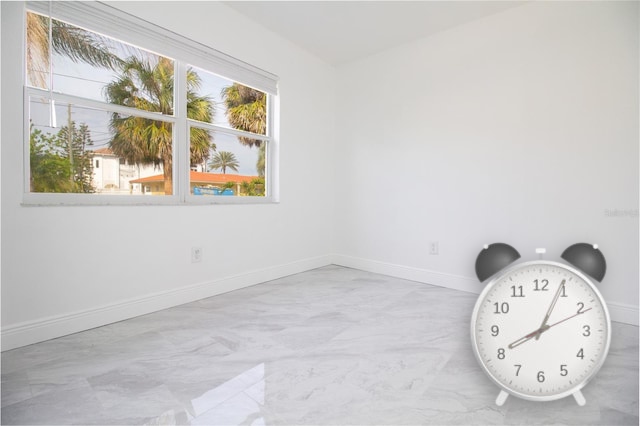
8.04.11
